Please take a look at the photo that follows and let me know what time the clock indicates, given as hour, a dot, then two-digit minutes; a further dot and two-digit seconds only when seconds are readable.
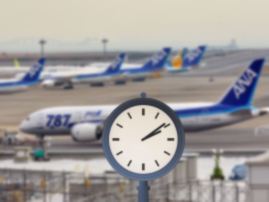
2.09
